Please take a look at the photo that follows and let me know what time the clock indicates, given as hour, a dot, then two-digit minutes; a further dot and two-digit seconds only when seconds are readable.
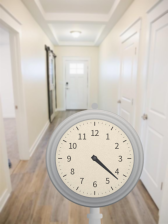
4.22
